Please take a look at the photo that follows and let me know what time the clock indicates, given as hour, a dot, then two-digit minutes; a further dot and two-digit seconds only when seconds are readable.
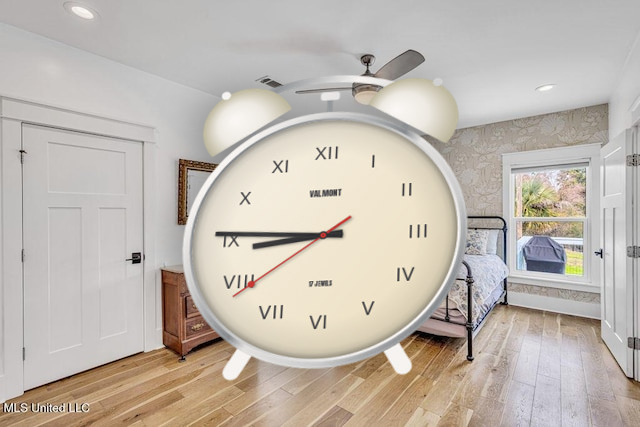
8.45.39
